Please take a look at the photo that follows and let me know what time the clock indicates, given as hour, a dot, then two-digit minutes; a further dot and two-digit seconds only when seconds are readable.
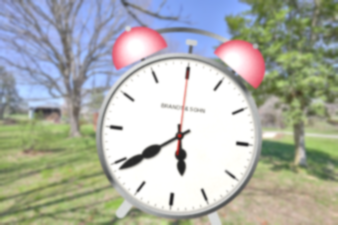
5.39.00
